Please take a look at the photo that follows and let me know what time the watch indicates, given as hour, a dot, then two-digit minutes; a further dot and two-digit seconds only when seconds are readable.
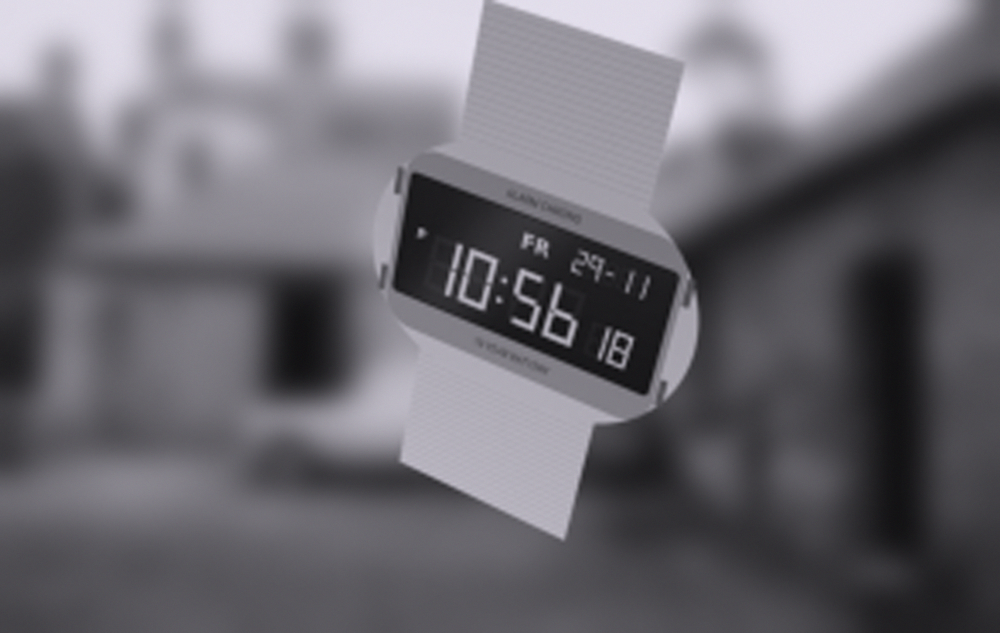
10.56.18
